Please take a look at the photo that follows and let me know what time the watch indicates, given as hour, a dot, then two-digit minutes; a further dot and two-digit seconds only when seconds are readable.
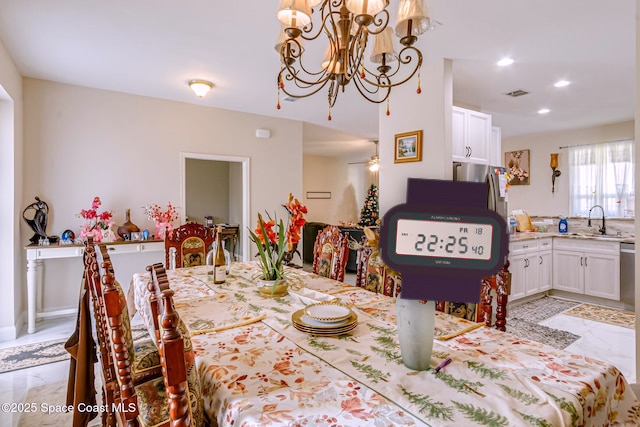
22.25.40
